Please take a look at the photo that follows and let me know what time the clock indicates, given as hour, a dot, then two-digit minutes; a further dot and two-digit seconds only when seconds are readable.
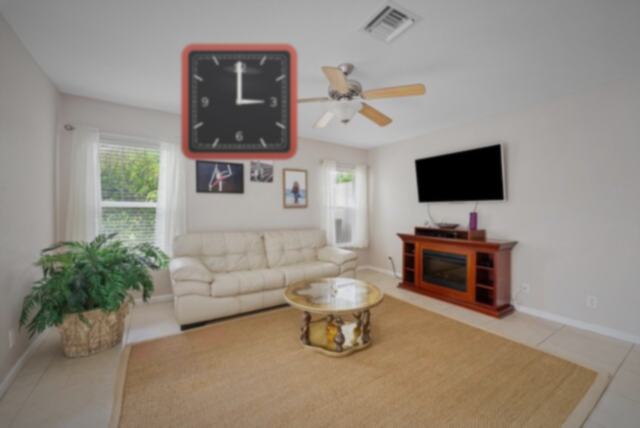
3.00
